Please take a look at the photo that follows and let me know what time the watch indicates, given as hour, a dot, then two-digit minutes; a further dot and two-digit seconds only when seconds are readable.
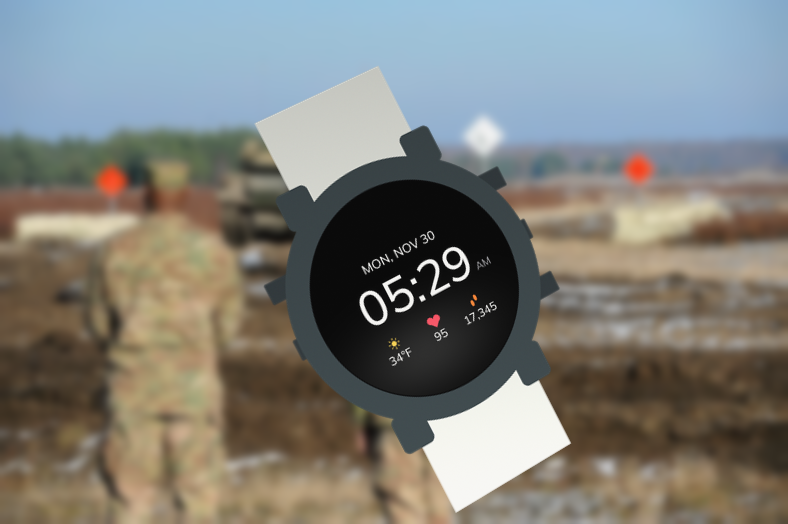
5.29
